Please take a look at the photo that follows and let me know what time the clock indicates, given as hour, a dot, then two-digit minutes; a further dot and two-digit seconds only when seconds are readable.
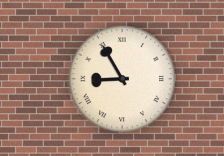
8.55
